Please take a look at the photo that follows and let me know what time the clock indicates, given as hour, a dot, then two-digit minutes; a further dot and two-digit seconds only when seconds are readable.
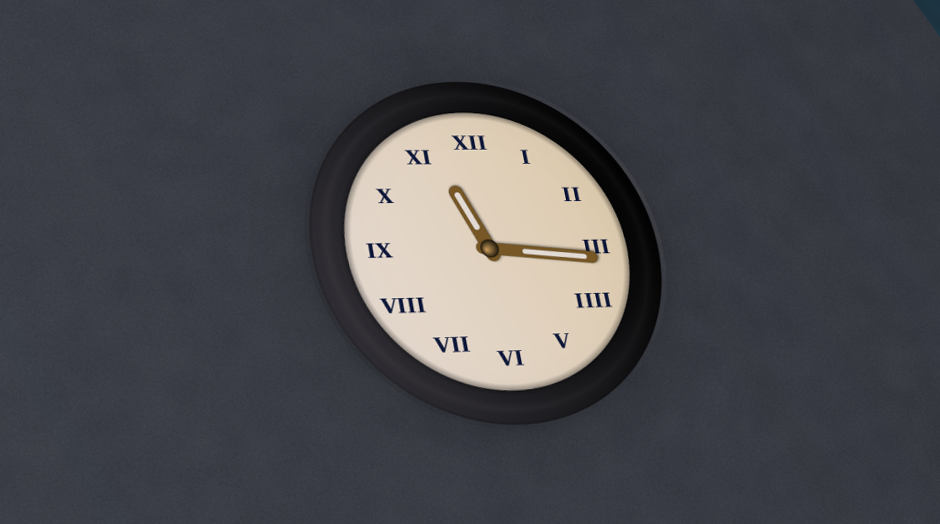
11.16
